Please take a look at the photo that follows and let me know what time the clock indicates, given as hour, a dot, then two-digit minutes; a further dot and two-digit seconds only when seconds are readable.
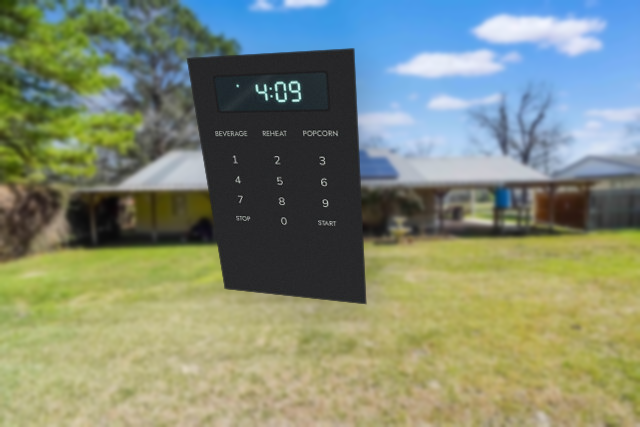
4.09
